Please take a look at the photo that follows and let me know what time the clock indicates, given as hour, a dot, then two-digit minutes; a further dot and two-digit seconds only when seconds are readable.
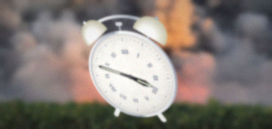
3.48
